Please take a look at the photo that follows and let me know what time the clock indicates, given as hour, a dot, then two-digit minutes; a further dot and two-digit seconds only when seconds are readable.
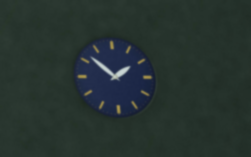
1.52
